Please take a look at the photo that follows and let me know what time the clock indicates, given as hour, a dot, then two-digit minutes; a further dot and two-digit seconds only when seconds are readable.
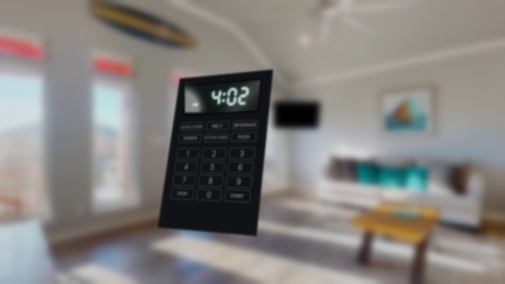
4.02
